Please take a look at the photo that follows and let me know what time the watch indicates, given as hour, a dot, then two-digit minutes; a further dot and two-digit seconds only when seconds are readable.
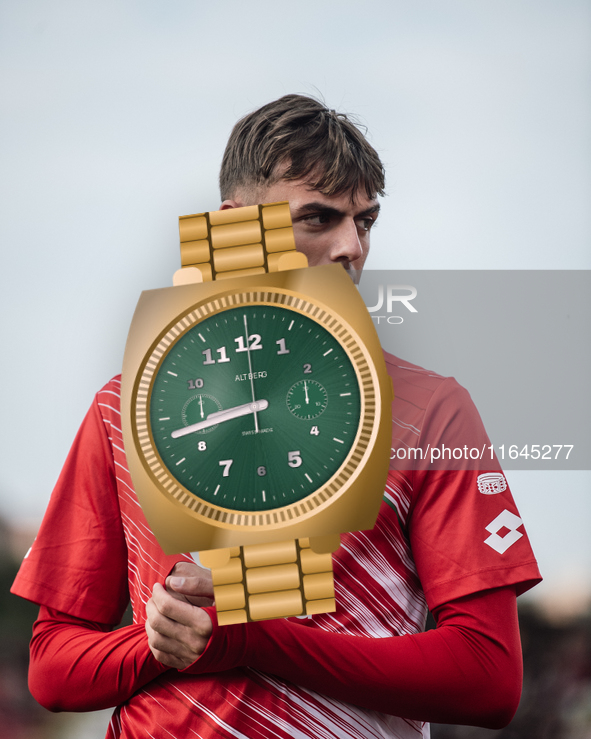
8.43
